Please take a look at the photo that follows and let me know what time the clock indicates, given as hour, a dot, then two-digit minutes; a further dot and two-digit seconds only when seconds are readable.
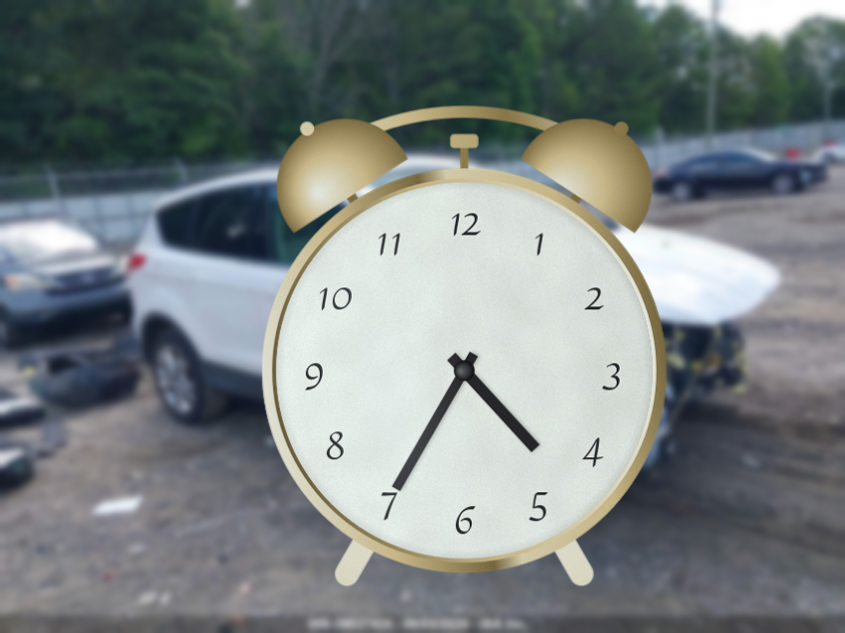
4.35
